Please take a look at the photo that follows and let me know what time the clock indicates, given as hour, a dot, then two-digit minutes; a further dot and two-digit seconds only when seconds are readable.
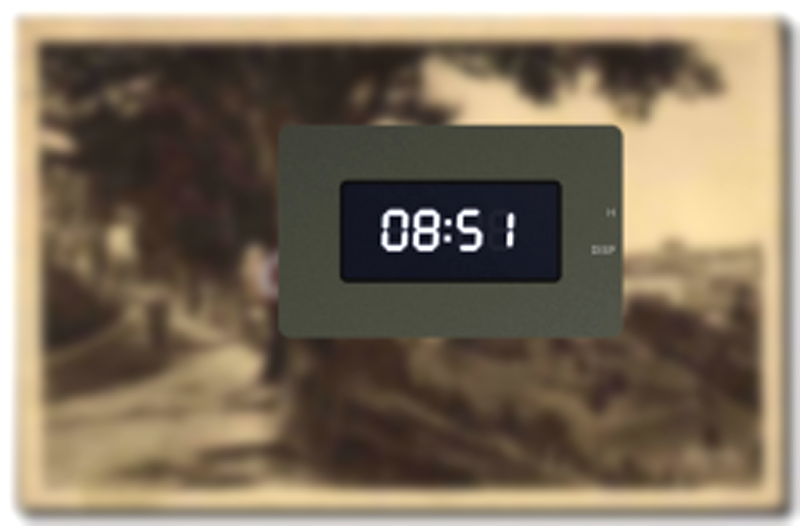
8.51
